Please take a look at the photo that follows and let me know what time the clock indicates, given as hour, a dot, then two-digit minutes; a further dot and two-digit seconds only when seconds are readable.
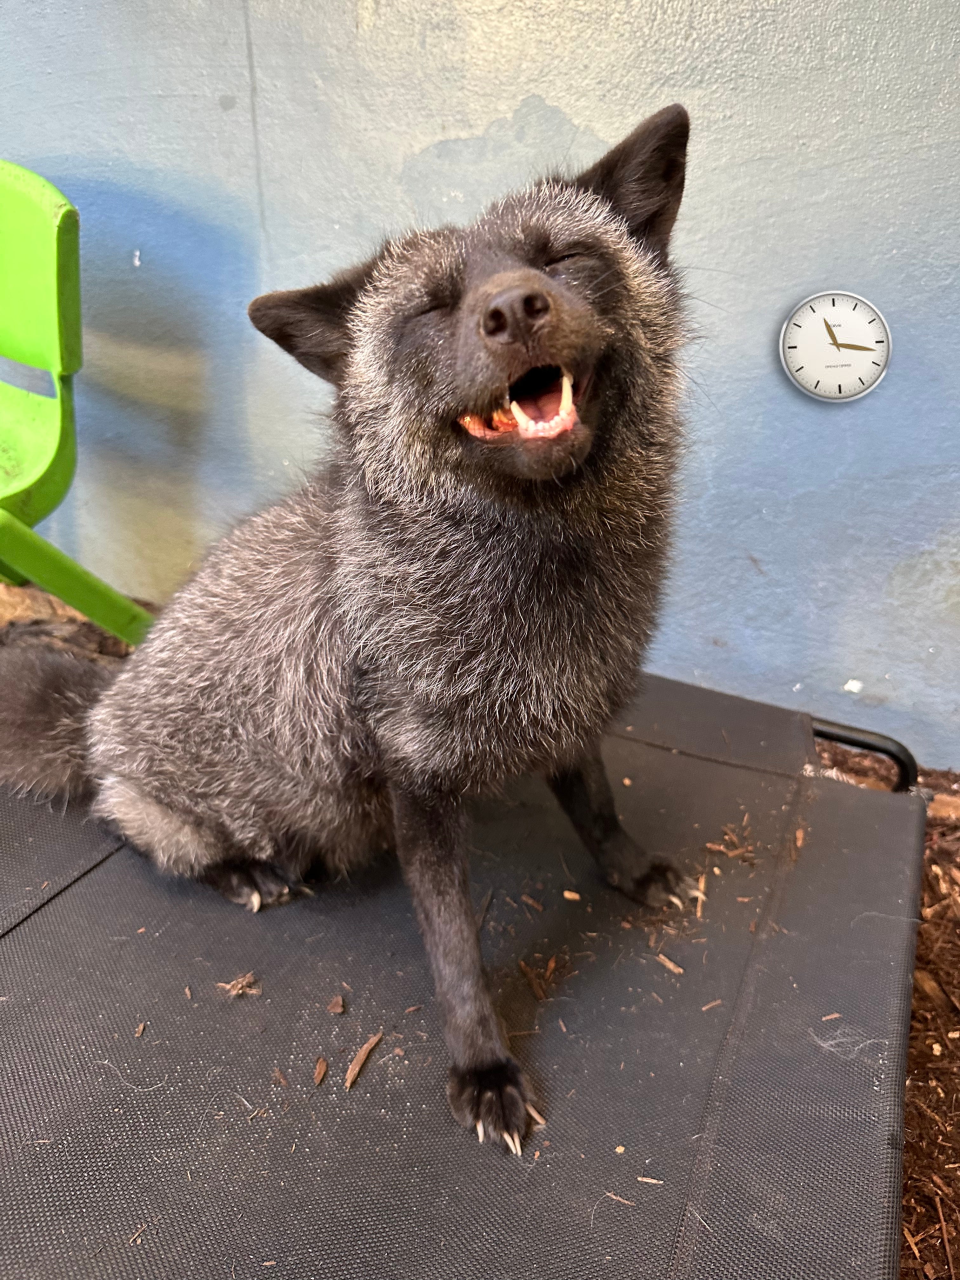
11.17
